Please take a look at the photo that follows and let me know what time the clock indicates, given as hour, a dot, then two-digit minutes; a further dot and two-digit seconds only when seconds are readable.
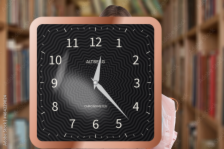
12.23
